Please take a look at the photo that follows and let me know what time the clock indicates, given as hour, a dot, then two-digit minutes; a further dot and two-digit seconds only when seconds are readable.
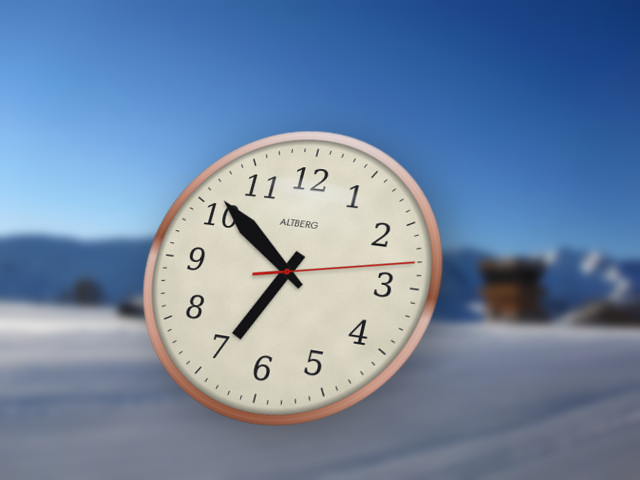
6.51.13
